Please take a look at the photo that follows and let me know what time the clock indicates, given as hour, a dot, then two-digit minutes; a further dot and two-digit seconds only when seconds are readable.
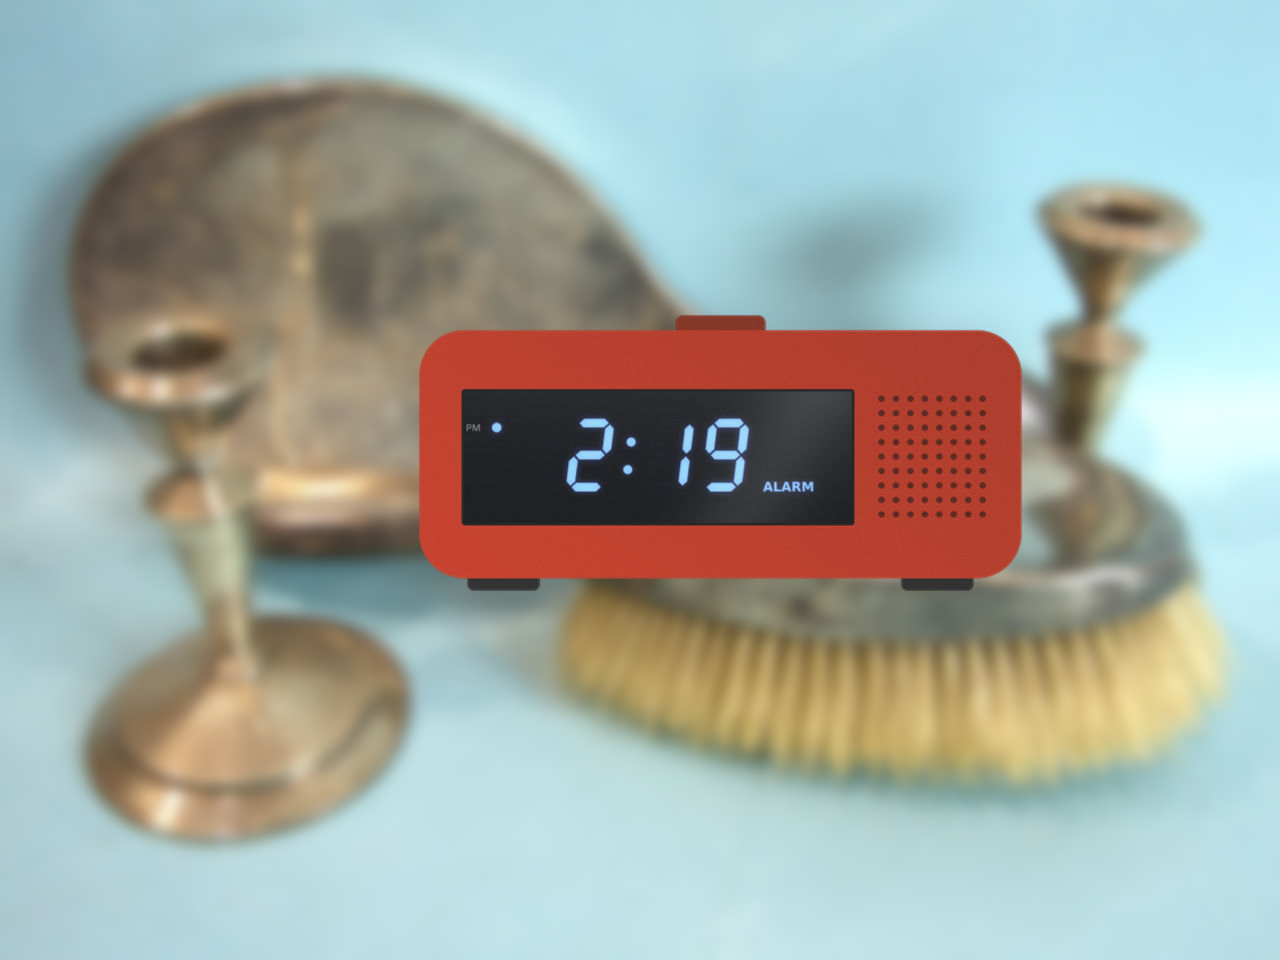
2.19
